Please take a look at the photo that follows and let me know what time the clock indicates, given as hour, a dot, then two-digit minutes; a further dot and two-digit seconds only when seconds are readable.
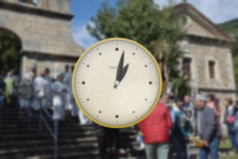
1.02
